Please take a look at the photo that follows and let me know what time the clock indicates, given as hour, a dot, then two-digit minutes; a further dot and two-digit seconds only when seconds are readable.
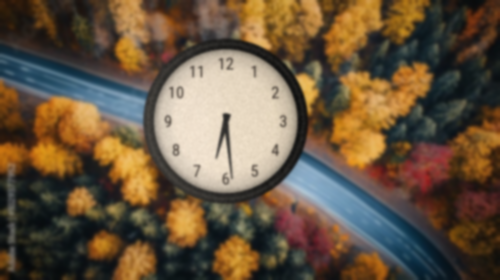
6.29
